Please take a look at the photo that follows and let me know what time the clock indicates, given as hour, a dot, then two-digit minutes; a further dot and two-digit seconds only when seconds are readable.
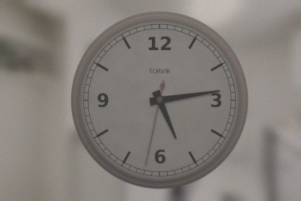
5.13.32
